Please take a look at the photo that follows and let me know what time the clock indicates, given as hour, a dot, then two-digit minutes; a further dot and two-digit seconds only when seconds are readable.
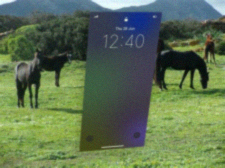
12.40
